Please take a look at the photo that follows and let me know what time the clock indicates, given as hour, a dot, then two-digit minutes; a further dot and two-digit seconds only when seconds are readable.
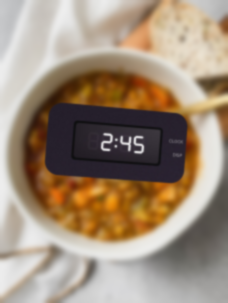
2.45
